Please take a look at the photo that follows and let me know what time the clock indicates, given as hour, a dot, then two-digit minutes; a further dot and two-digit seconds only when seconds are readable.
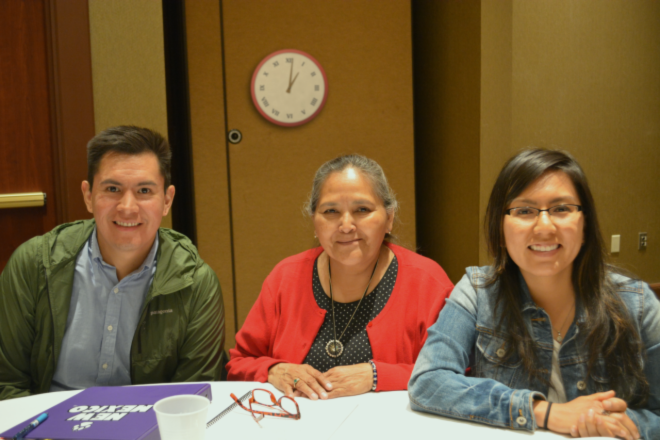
1.01
